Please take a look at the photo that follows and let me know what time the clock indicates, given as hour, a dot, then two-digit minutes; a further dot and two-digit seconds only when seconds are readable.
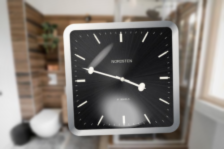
3.48
